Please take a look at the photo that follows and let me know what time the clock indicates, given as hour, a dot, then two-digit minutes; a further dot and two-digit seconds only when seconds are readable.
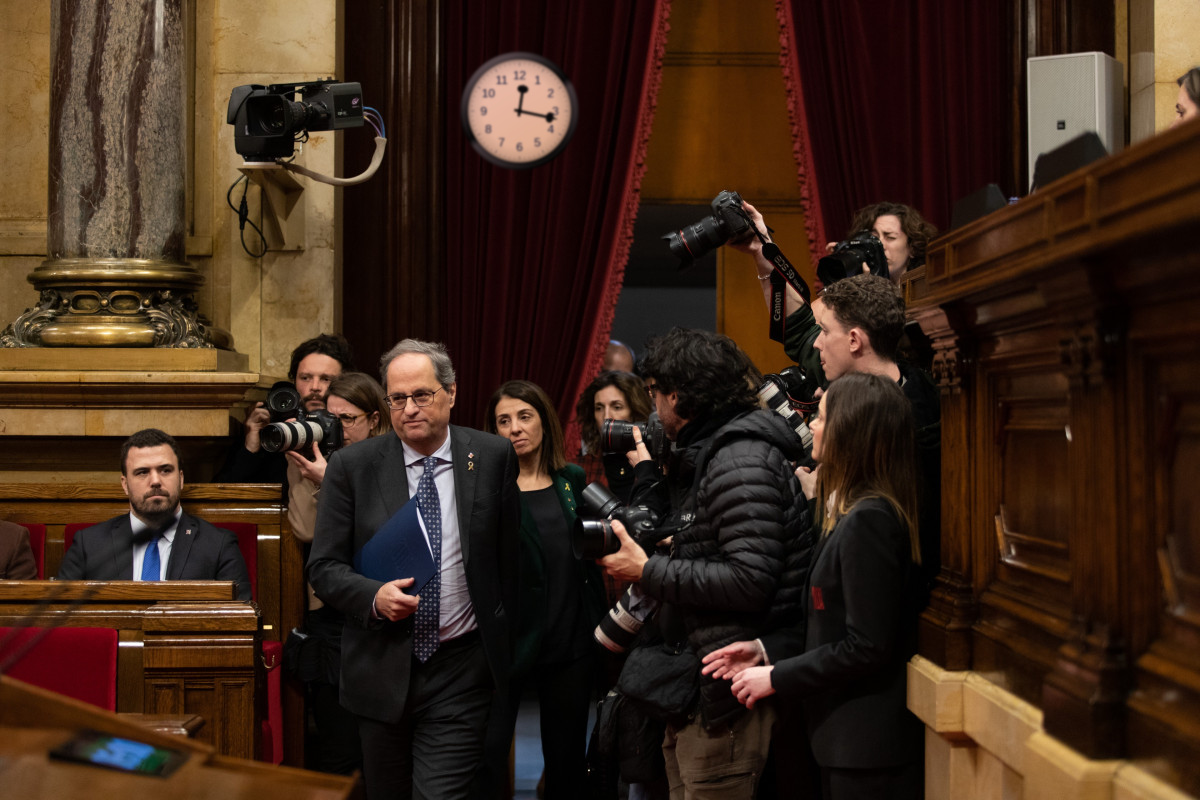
12.17
